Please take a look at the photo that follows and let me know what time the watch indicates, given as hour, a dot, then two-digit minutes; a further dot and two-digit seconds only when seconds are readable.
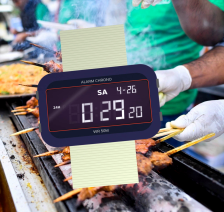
0.29.20
